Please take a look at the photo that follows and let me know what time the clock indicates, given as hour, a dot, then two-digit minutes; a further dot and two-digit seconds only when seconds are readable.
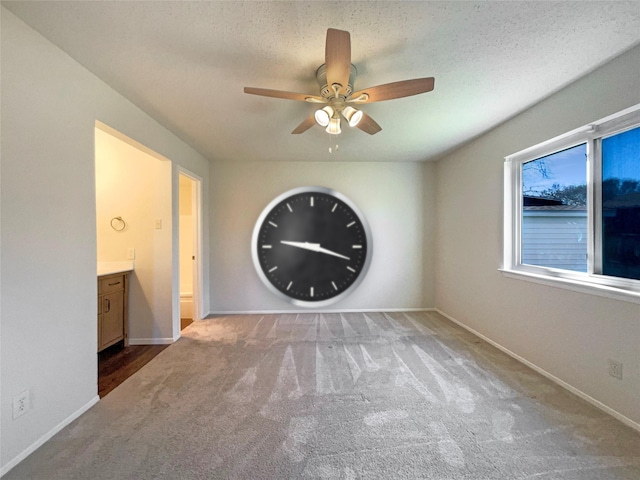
9.18
